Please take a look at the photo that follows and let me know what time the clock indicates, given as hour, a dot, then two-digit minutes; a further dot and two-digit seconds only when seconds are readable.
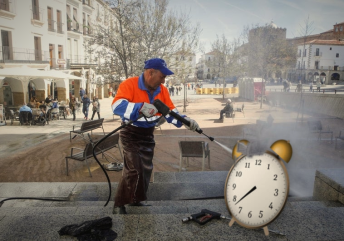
7.38
